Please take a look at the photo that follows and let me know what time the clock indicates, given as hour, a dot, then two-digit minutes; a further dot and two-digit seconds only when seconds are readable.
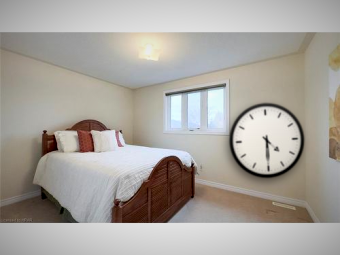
4.30
